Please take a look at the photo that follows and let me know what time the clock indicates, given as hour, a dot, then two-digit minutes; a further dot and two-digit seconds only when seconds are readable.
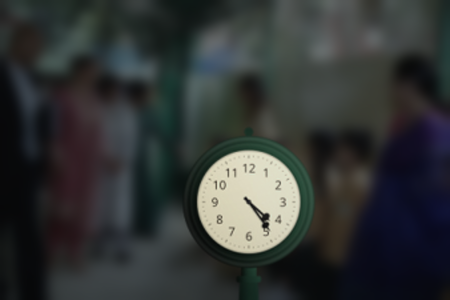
4.24
